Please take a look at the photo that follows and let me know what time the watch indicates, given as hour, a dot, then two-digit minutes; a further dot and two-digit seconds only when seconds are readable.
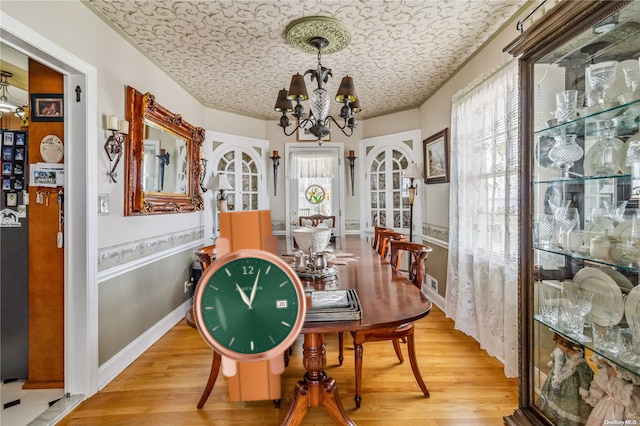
11.03
